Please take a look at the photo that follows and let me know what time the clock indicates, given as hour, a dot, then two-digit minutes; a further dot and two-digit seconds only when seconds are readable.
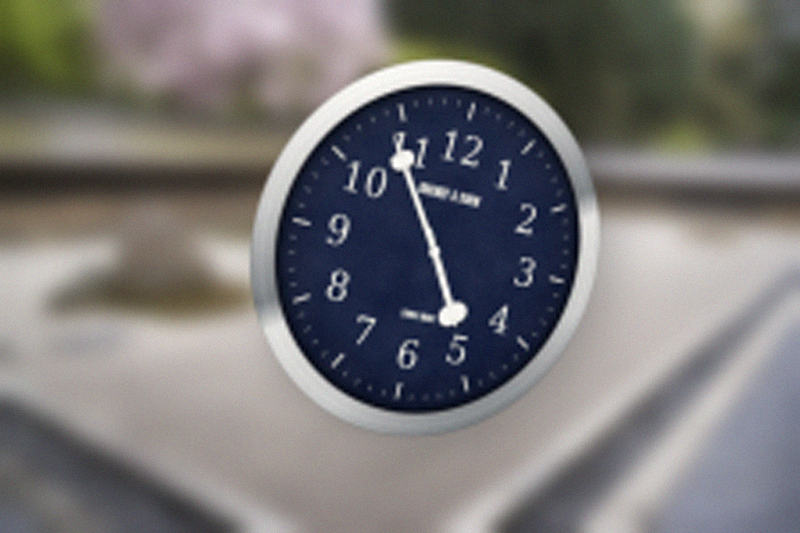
4.54
